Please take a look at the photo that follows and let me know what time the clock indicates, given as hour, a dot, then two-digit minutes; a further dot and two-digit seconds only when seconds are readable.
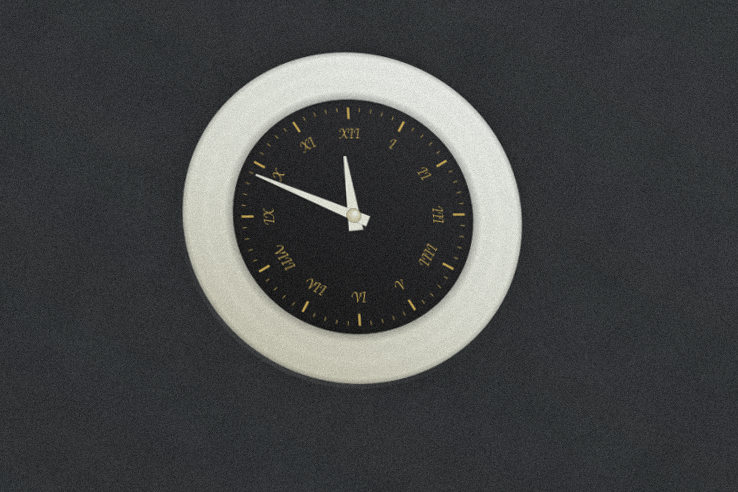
11.49
